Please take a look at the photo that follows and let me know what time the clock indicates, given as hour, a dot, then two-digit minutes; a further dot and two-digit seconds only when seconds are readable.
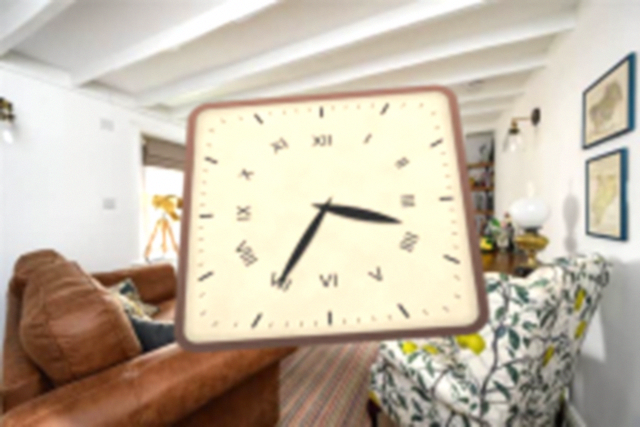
3.35
